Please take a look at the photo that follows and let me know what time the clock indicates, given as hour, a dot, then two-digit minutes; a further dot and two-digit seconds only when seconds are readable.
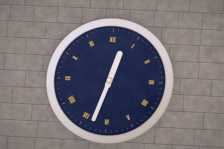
12.33
